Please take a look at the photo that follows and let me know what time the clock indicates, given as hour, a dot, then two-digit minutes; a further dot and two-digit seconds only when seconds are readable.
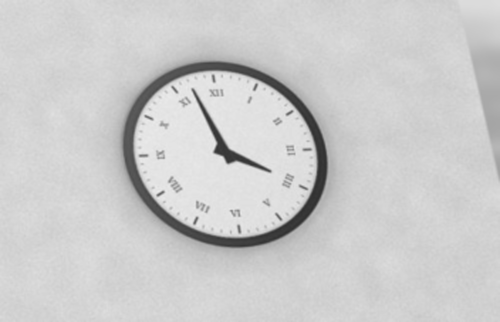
3.57
